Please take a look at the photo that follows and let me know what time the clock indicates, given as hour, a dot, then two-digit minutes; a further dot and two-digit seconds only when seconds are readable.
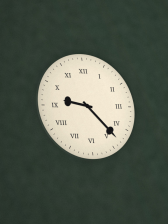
9.23
